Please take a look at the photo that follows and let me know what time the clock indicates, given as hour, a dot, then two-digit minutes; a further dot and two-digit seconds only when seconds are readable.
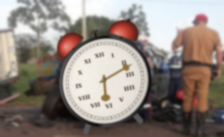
6.12
